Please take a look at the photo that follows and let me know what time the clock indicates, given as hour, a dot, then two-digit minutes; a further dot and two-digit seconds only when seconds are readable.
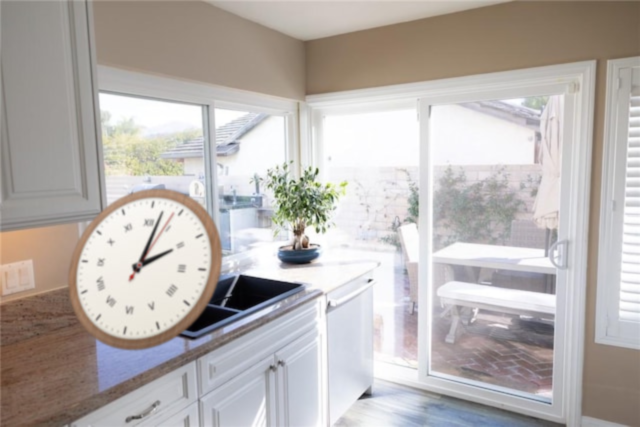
2.02.04
